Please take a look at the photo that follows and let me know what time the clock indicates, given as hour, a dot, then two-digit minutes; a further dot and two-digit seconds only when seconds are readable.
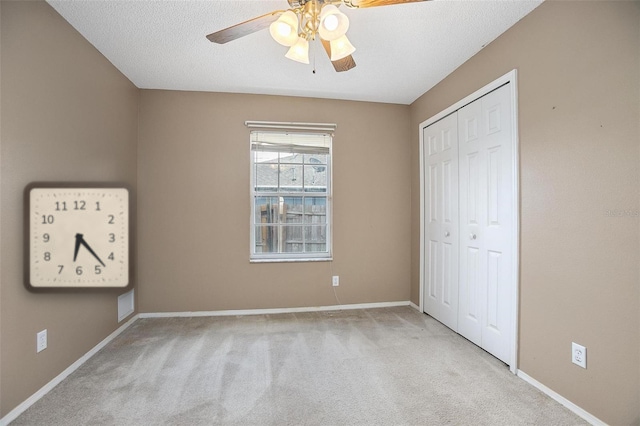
6.23
